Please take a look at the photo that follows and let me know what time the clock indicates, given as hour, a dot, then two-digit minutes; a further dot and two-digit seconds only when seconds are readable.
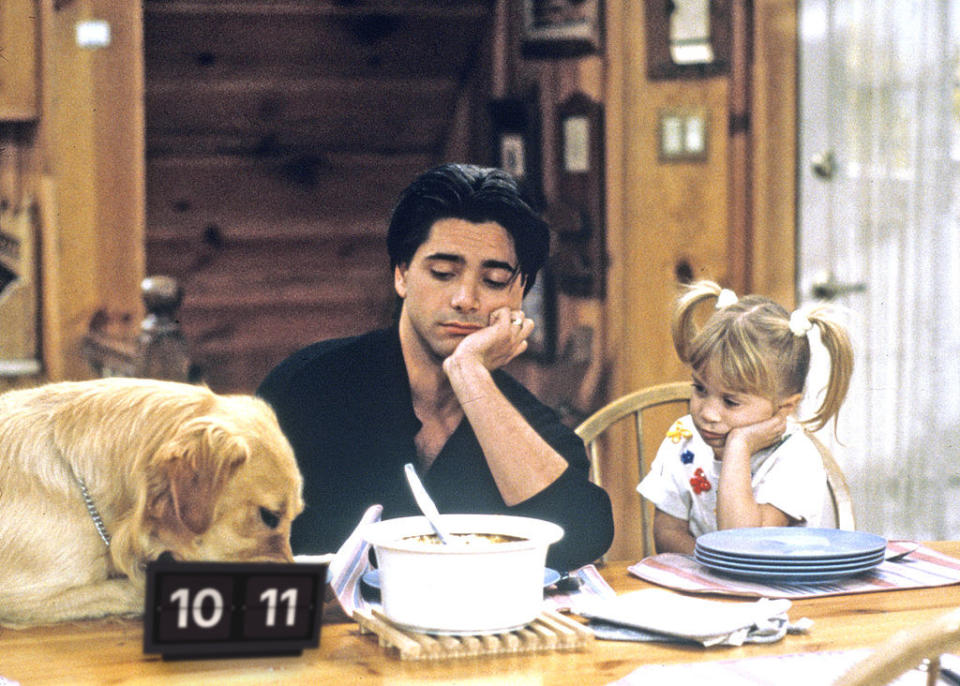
10.11
